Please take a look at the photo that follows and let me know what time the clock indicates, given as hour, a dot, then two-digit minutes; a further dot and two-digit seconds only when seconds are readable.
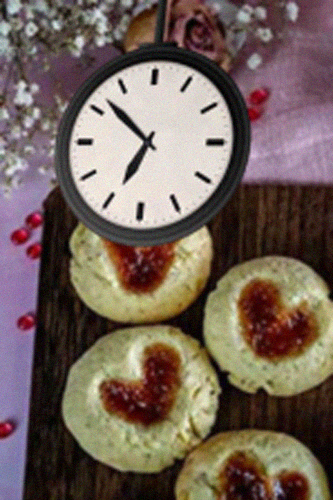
6.52
